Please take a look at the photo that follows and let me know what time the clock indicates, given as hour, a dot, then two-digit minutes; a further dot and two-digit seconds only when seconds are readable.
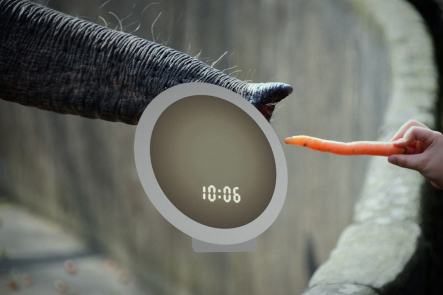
10.06
